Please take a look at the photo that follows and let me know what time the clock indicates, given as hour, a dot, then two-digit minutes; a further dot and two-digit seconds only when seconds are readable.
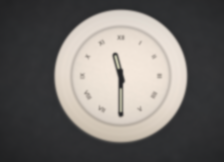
11.30
